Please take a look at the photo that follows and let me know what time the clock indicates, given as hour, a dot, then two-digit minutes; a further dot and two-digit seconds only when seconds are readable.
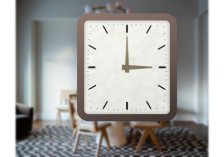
3.00
